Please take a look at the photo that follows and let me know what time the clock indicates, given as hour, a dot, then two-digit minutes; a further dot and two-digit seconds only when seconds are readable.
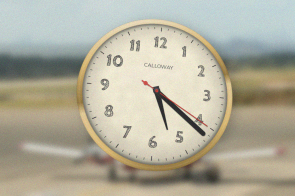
5.21.20
